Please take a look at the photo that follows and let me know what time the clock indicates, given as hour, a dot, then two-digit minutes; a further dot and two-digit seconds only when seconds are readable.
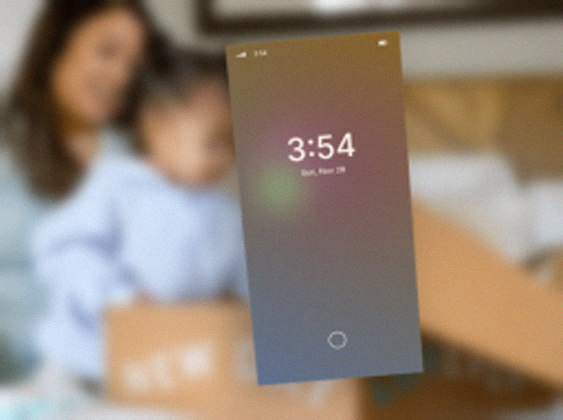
3.54
